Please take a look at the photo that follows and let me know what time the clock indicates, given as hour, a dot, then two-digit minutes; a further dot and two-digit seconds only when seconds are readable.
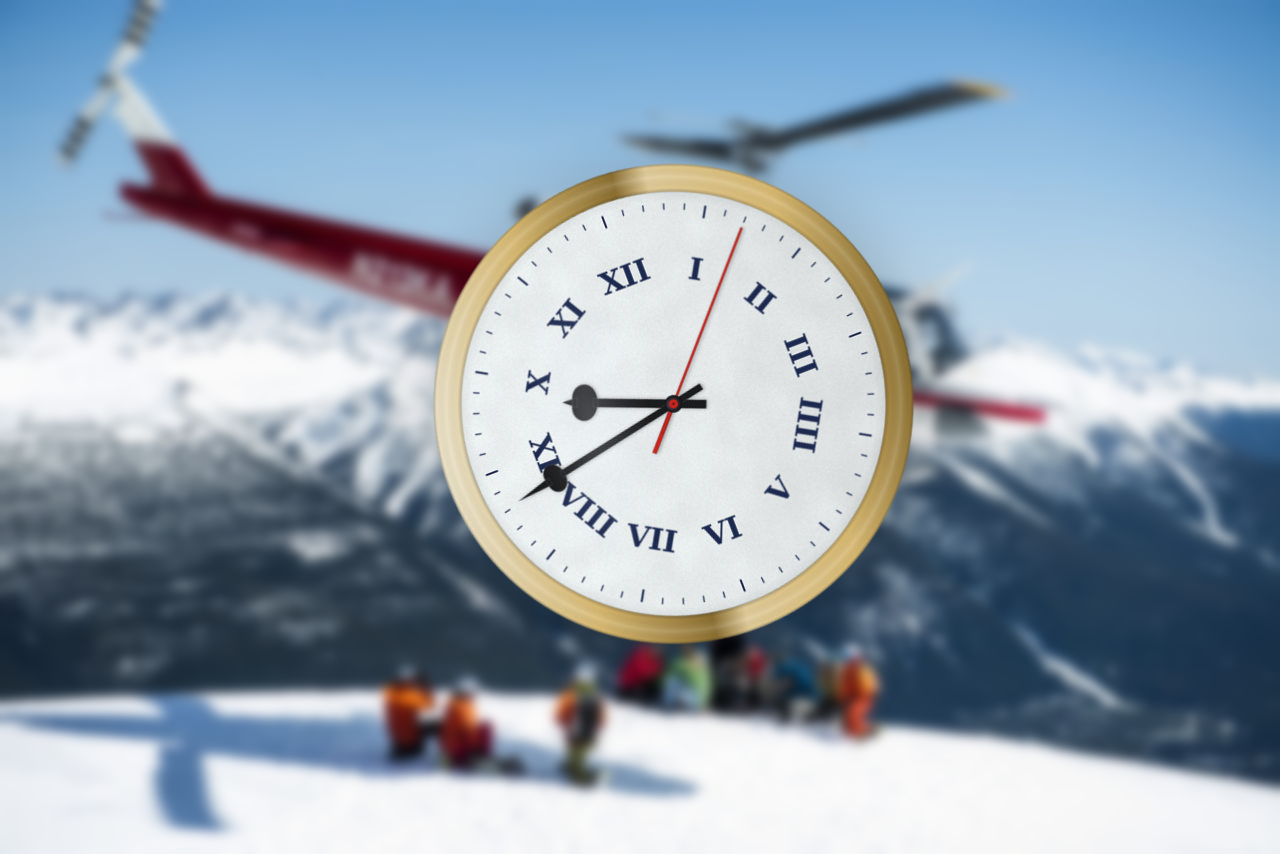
9.43.07
